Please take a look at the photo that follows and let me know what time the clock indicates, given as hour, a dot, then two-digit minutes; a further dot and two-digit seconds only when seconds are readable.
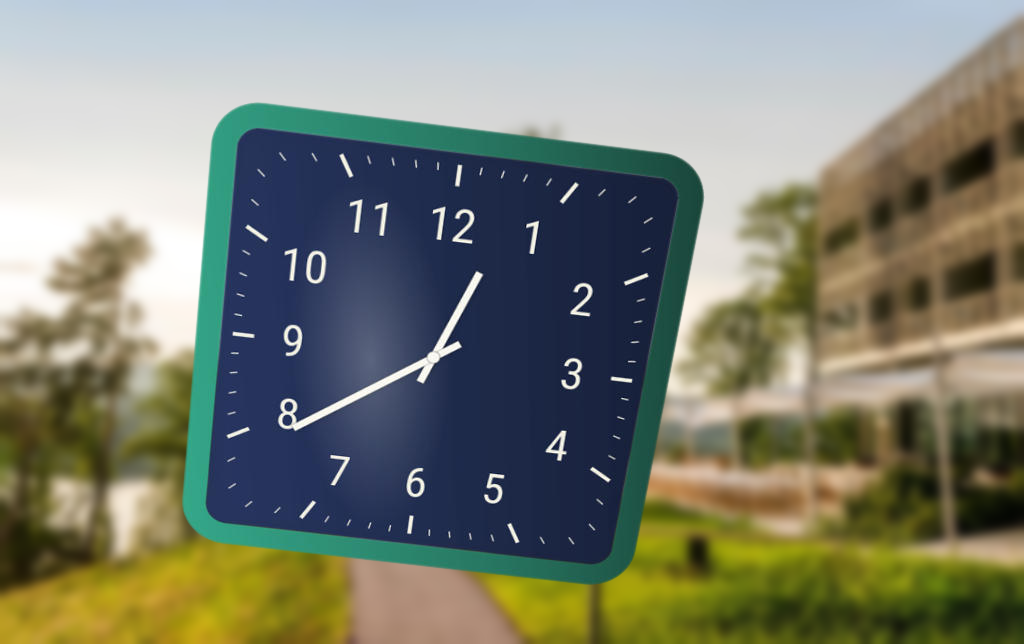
12.39
